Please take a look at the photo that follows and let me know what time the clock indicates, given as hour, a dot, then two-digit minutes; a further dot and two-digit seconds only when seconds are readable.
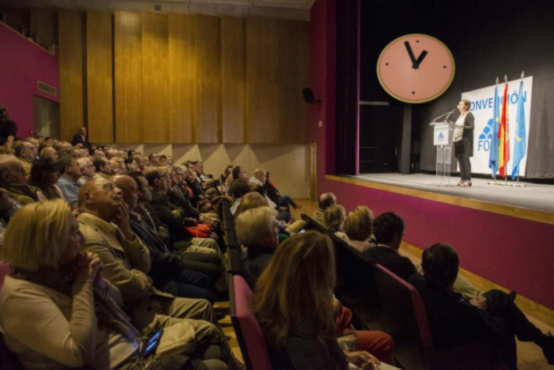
12.56
